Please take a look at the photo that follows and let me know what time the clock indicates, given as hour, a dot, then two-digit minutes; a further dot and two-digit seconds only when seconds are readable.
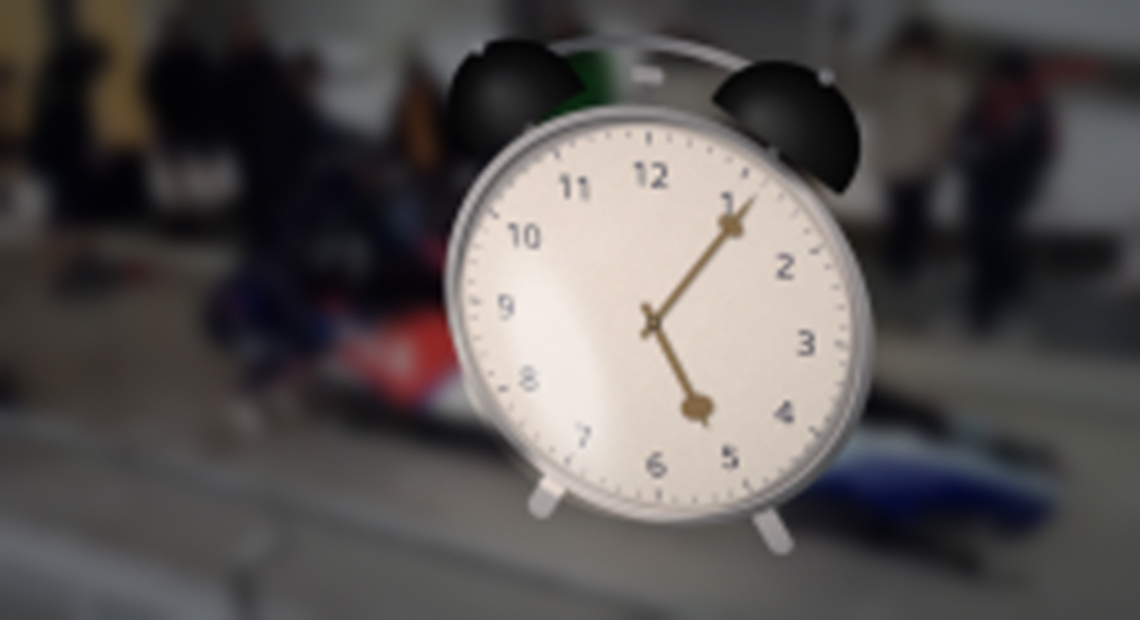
5.06
